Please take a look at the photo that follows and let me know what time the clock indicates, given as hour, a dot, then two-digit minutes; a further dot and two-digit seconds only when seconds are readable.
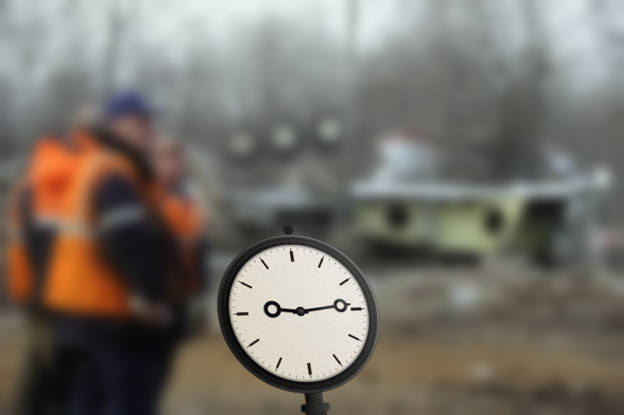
9.14
